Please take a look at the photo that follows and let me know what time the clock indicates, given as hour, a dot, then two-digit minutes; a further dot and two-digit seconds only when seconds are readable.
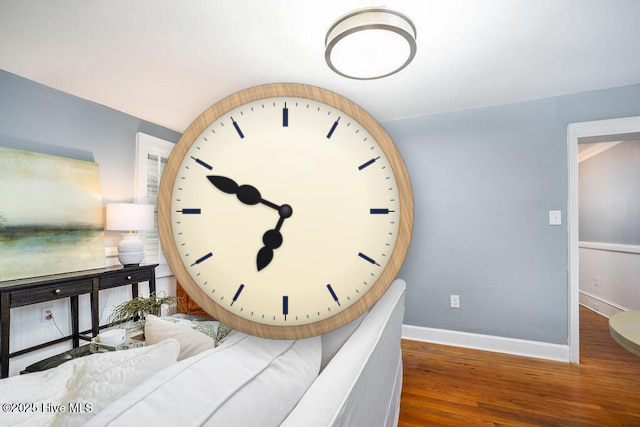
6.49
